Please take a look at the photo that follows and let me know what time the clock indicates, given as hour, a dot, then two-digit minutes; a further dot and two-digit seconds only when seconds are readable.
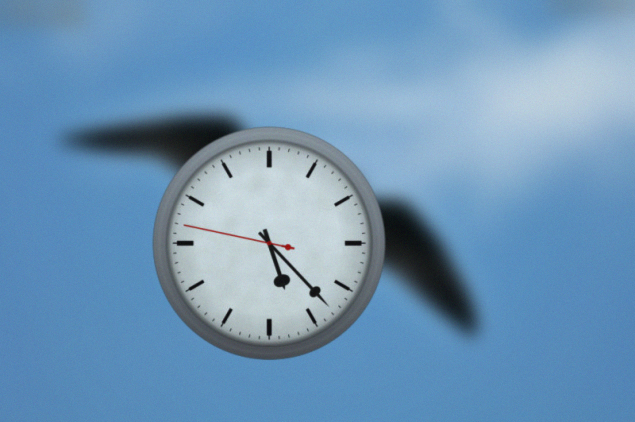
5.22.47
